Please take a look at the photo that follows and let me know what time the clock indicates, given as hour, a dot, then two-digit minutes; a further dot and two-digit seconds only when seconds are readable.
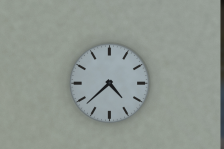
4.38
